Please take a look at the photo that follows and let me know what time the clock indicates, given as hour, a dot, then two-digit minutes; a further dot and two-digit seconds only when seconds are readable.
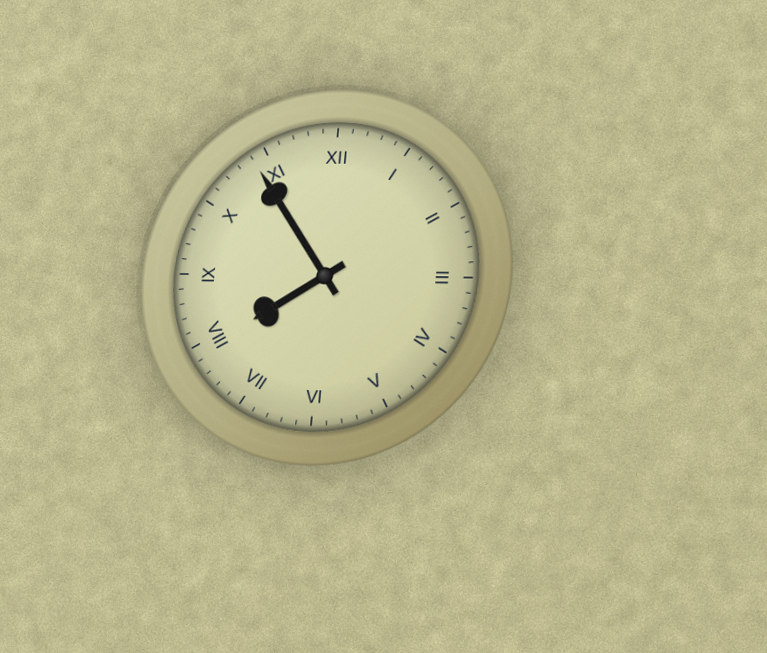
7.54
